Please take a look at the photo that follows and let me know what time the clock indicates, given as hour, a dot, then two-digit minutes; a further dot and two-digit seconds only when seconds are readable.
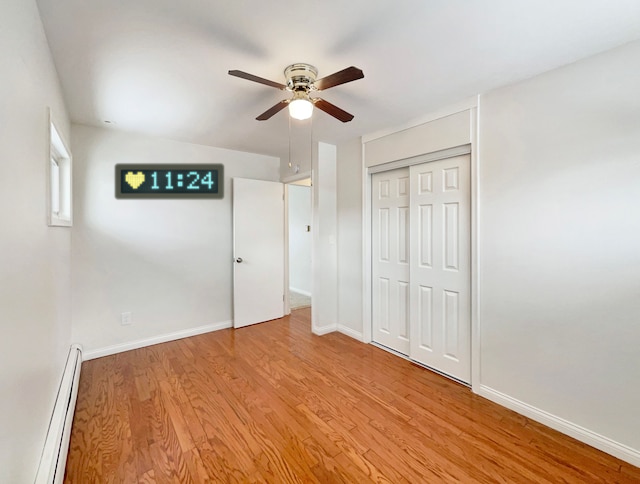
11.24
